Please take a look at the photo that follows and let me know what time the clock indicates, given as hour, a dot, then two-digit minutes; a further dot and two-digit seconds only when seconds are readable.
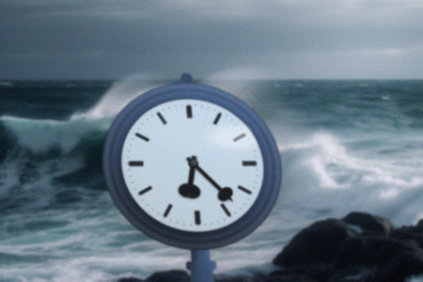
6.23
